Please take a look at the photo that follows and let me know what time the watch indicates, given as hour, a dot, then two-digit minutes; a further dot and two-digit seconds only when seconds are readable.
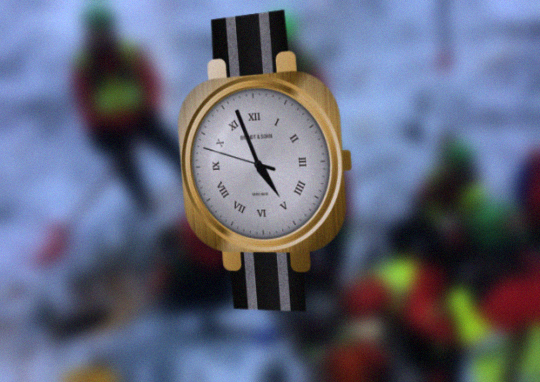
4.56.48
